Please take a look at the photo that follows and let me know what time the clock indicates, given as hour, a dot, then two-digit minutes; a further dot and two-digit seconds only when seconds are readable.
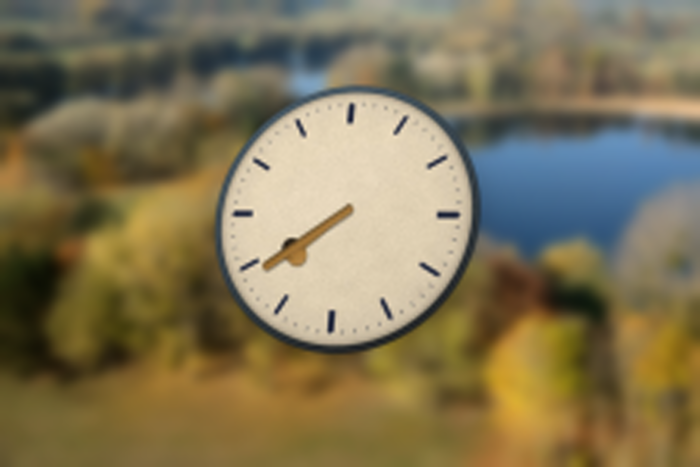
7.39
